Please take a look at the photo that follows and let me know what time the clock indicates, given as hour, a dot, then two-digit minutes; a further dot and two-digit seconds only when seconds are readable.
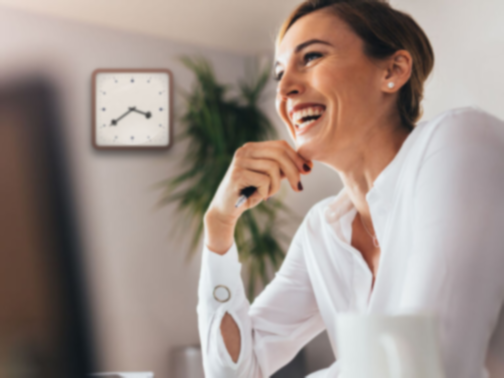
3.39
